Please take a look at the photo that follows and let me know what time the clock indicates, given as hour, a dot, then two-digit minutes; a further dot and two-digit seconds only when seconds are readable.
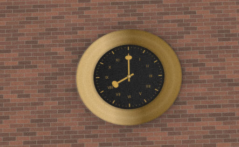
8.00
